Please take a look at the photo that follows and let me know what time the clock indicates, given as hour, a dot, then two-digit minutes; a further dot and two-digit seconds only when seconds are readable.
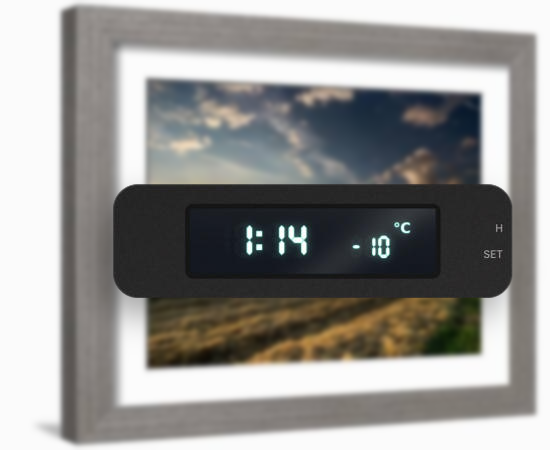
1.14
